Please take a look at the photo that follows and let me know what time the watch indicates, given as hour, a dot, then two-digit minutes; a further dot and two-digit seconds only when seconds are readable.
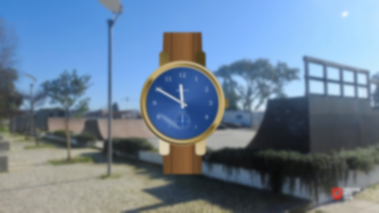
11.50
